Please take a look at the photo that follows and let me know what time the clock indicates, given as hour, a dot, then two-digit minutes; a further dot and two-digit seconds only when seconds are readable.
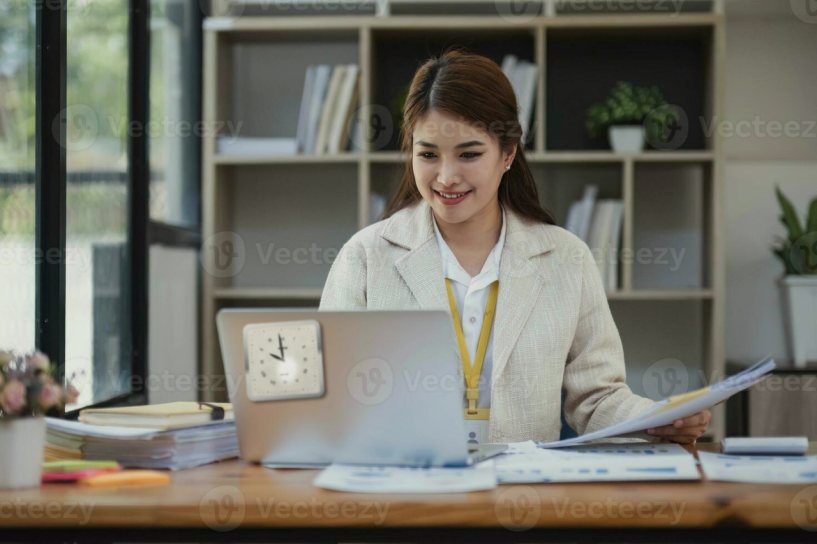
9.59
